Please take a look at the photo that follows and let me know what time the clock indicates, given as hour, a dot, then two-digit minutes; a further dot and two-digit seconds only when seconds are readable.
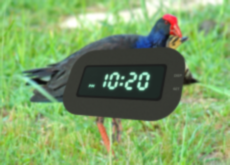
10.20
